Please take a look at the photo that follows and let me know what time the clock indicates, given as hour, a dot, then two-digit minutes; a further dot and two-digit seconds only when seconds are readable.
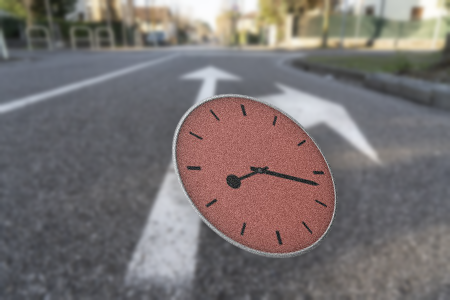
8.17
